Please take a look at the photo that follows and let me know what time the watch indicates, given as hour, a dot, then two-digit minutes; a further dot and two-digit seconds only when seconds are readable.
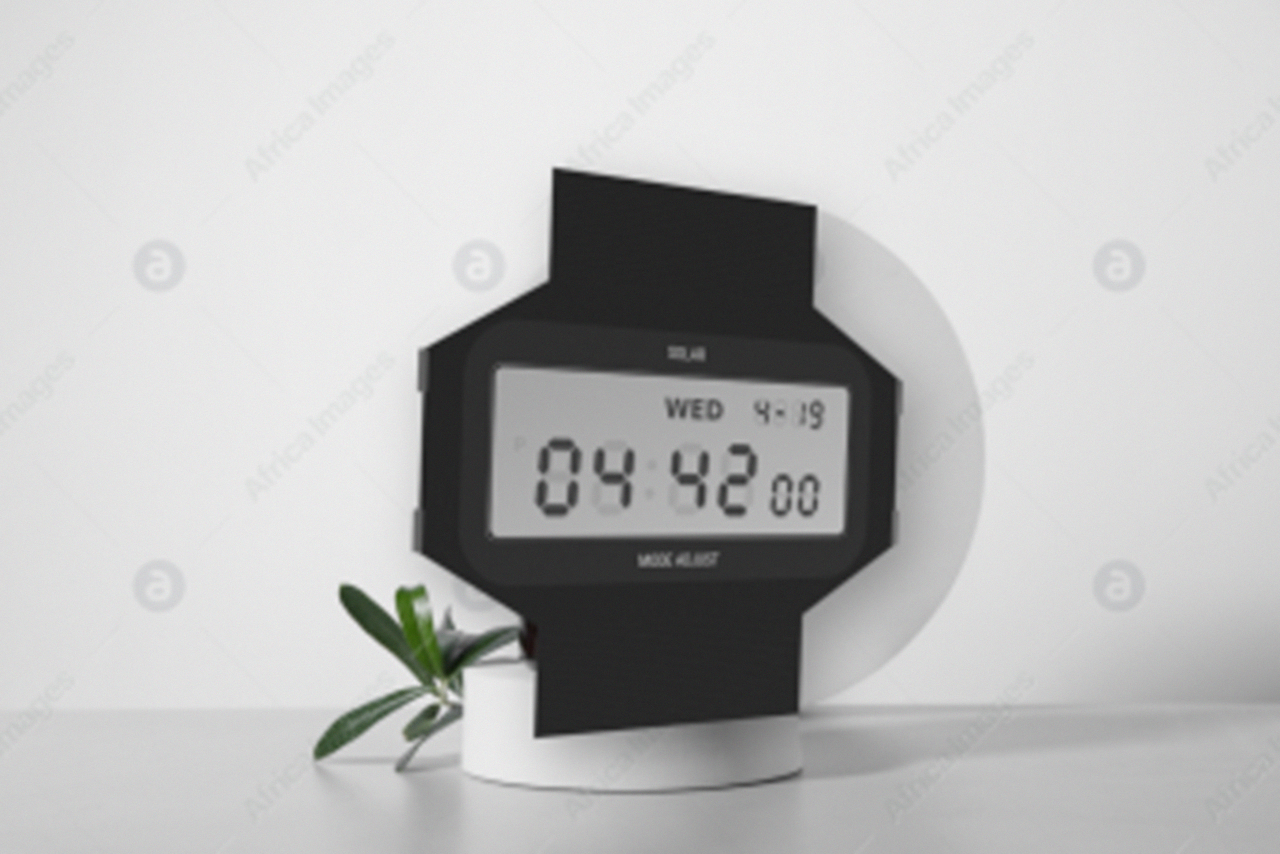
4.42.00
